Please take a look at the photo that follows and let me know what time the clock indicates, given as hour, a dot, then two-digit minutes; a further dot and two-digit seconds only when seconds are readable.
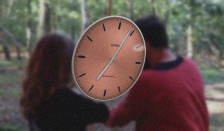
7.04
